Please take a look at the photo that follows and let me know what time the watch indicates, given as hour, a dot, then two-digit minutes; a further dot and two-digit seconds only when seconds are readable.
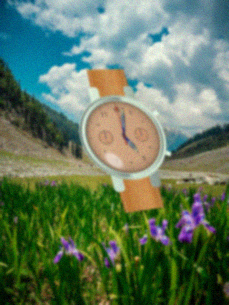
5.02
